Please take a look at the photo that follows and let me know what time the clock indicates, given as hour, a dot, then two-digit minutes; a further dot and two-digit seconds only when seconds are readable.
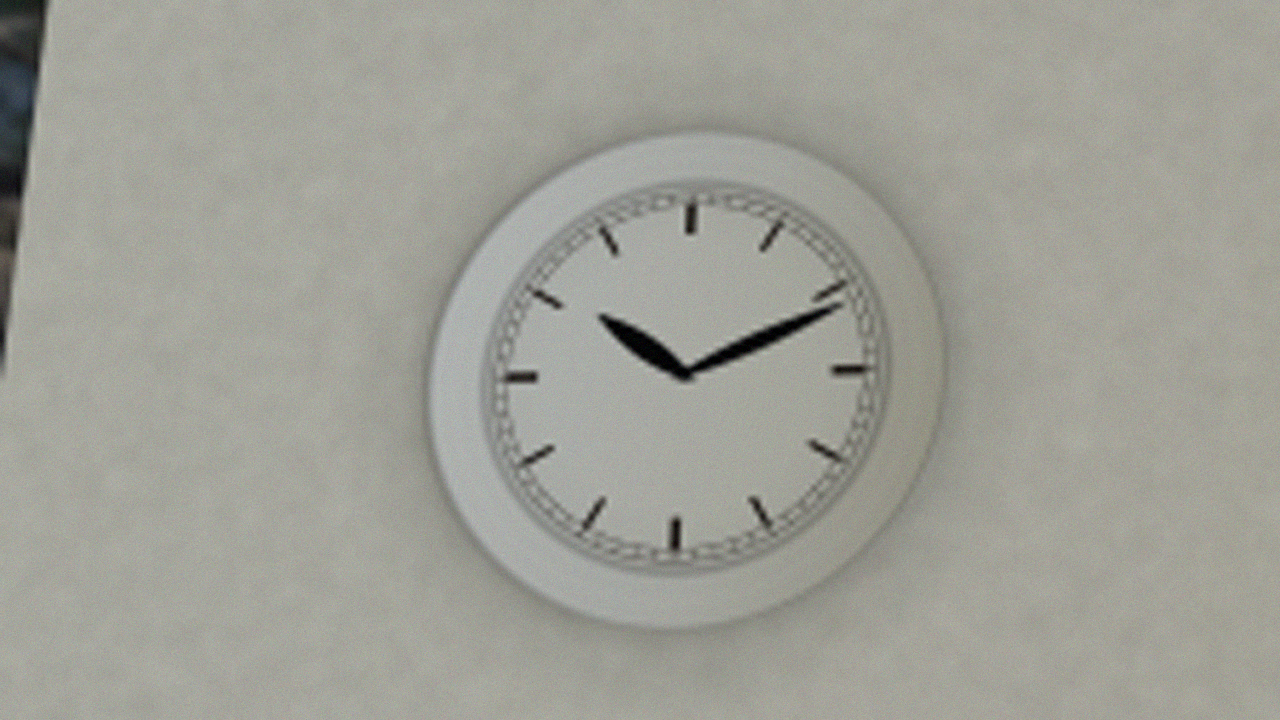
10.11
